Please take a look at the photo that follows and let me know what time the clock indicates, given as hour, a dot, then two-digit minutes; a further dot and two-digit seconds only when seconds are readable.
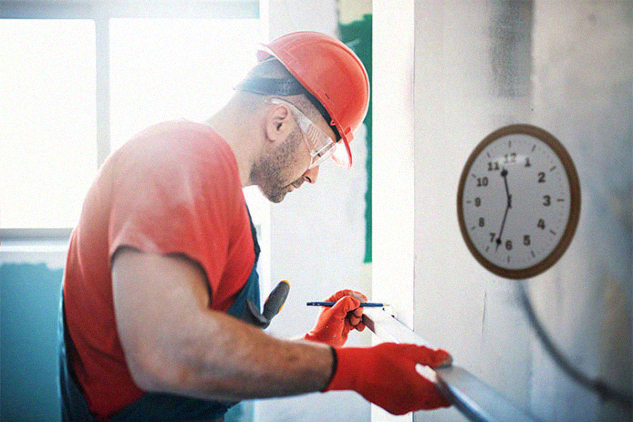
11.33
